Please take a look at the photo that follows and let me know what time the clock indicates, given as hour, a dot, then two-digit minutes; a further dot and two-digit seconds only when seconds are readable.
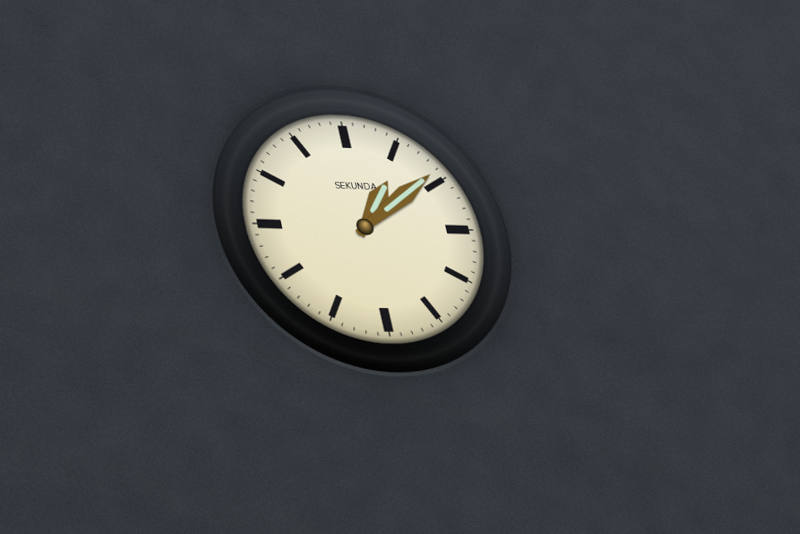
1.09
